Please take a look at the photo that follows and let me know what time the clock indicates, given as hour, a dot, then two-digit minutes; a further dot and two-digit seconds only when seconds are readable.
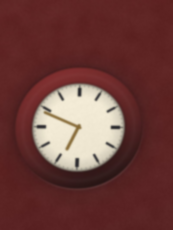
6.49
